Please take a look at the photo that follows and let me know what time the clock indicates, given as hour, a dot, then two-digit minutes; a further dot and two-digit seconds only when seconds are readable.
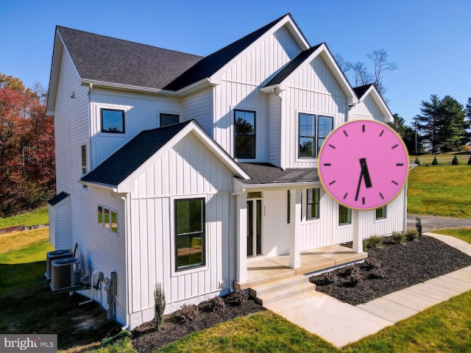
5.32
